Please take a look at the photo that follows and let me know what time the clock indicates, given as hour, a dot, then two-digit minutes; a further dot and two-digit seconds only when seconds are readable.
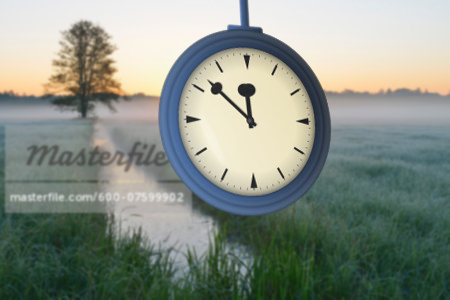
11.52
